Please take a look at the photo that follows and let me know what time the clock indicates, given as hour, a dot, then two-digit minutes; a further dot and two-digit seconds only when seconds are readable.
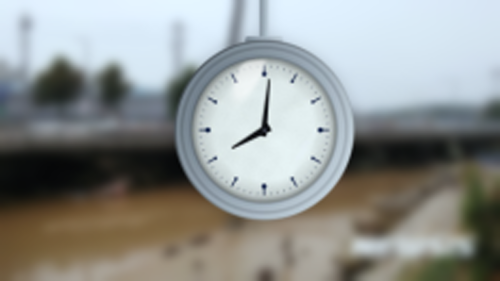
8.01
